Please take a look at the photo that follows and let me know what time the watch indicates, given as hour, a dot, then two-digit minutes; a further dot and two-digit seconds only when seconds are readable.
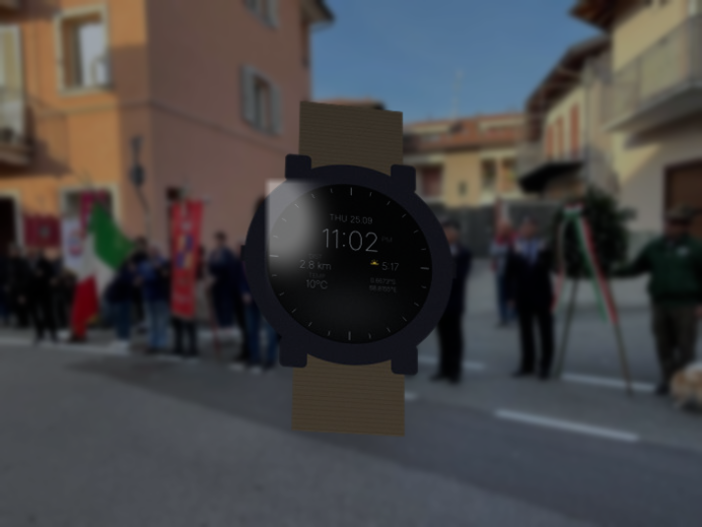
11.02
